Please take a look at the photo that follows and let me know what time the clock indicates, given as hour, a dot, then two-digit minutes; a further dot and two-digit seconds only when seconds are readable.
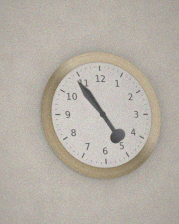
4.54
